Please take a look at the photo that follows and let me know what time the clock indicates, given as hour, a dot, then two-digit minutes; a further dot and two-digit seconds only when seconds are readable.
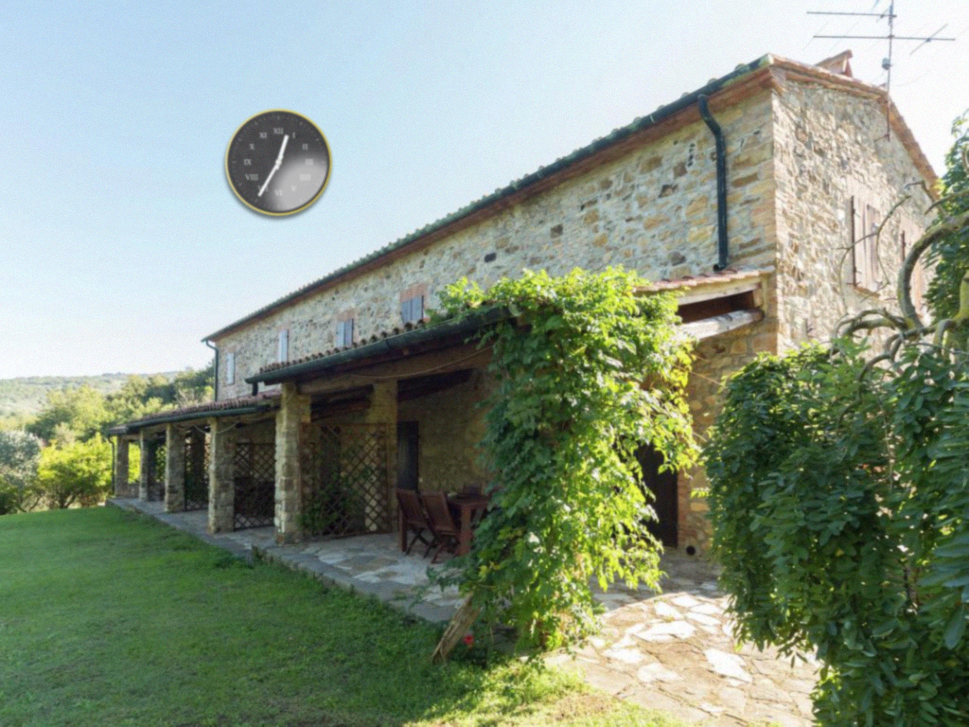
12.35
